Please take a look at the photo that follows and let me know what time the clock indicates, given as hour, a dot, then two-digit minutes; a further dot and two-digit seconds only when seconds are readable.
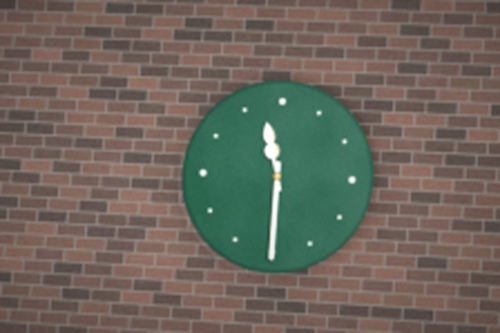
11.30
